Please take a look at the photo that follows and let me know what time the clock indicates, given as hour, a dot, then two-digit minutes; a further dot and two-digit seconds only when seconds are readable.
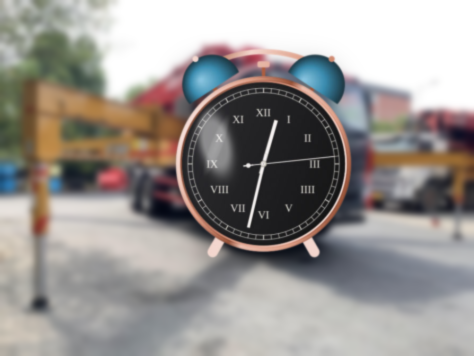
12.32.14
